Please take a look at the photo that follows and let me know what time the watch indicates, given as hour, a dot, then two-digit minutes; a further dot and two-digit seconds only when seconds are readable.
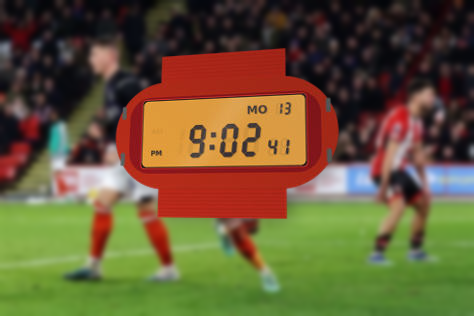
9.02.41
